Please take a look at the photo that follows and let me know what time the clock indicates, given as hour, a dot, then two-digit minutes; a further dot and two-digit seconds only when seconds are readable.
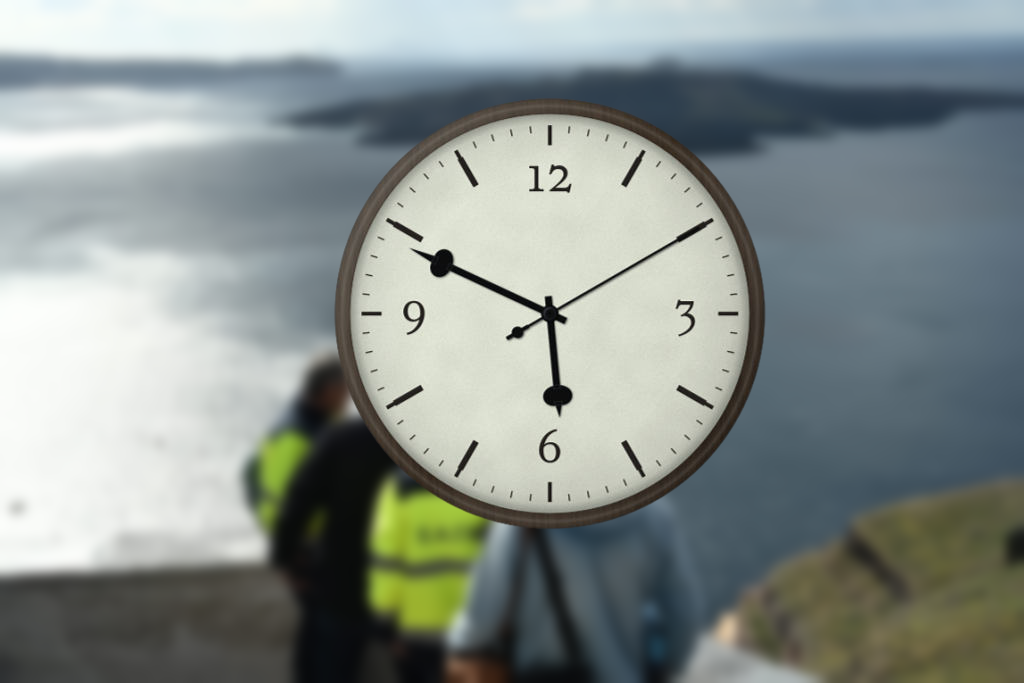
5.49.10
